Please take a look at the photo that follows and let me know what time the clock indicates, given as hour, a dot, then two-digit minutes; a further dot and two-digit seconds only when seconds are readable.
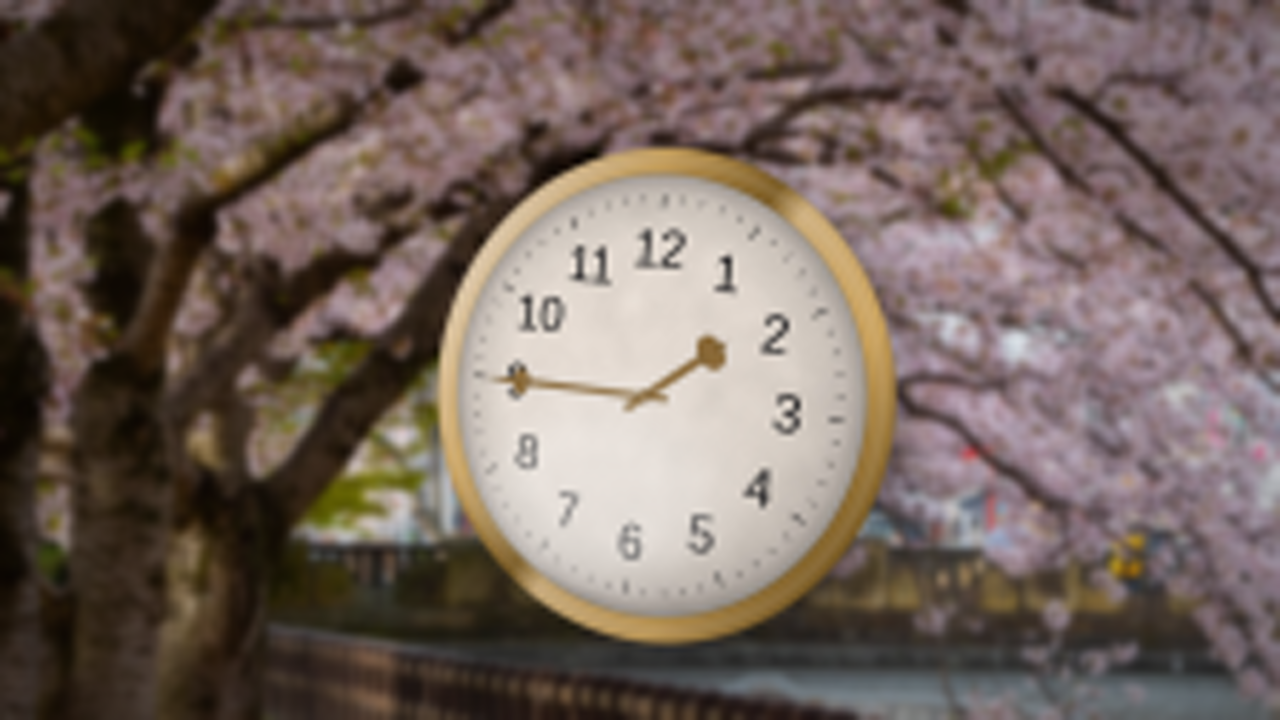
1.45
